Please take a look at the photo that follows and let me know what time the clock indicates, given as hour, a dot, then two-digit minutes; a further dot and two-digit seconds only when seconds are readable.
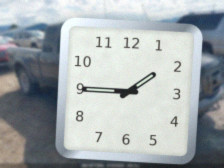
1.45
